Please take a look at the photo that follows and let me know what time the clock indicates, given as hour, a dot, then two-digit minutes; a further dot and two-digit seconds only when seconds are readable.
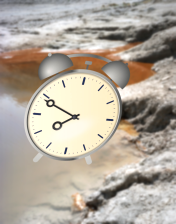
7.49
